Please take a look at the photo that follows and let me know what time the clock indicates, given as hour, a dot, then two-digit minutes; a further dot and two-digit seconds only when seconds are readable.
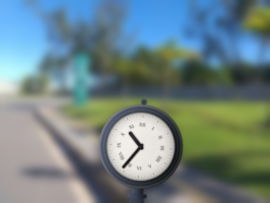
10.36
